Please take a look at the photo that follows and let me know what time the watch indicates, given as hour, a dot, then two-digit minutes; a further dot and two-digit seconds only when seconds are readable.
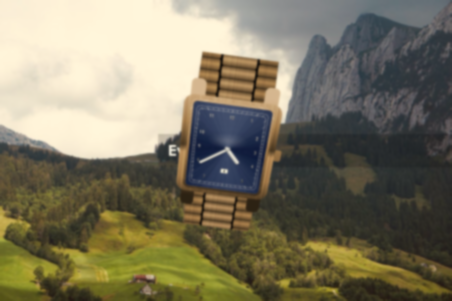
4.39
